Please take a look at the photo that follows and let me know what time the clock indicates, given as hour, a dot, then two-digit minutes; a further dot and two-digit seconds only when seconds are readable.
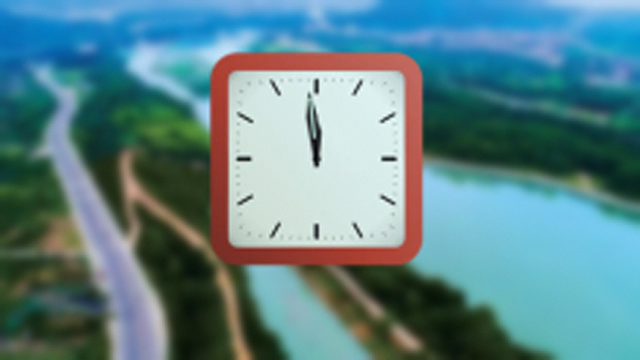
11.59
